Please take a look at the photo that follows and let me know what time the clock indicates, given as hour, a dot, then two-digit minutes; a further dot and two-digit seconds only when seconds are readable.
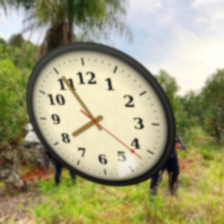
7.55.22
